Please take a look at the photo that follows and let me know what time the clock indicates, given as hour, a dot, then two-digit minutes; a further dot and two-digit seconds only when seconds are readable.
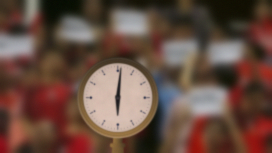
6.01
